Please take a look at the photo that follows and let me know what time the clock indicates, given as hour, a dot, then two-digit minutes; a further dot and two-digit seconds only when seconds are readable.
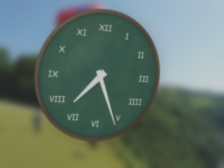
7.26
